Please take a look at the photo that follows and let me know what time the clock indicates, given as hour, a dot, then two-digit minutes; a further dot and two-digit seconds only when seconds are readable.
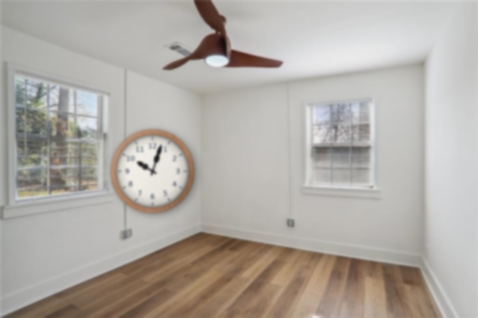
10.03
